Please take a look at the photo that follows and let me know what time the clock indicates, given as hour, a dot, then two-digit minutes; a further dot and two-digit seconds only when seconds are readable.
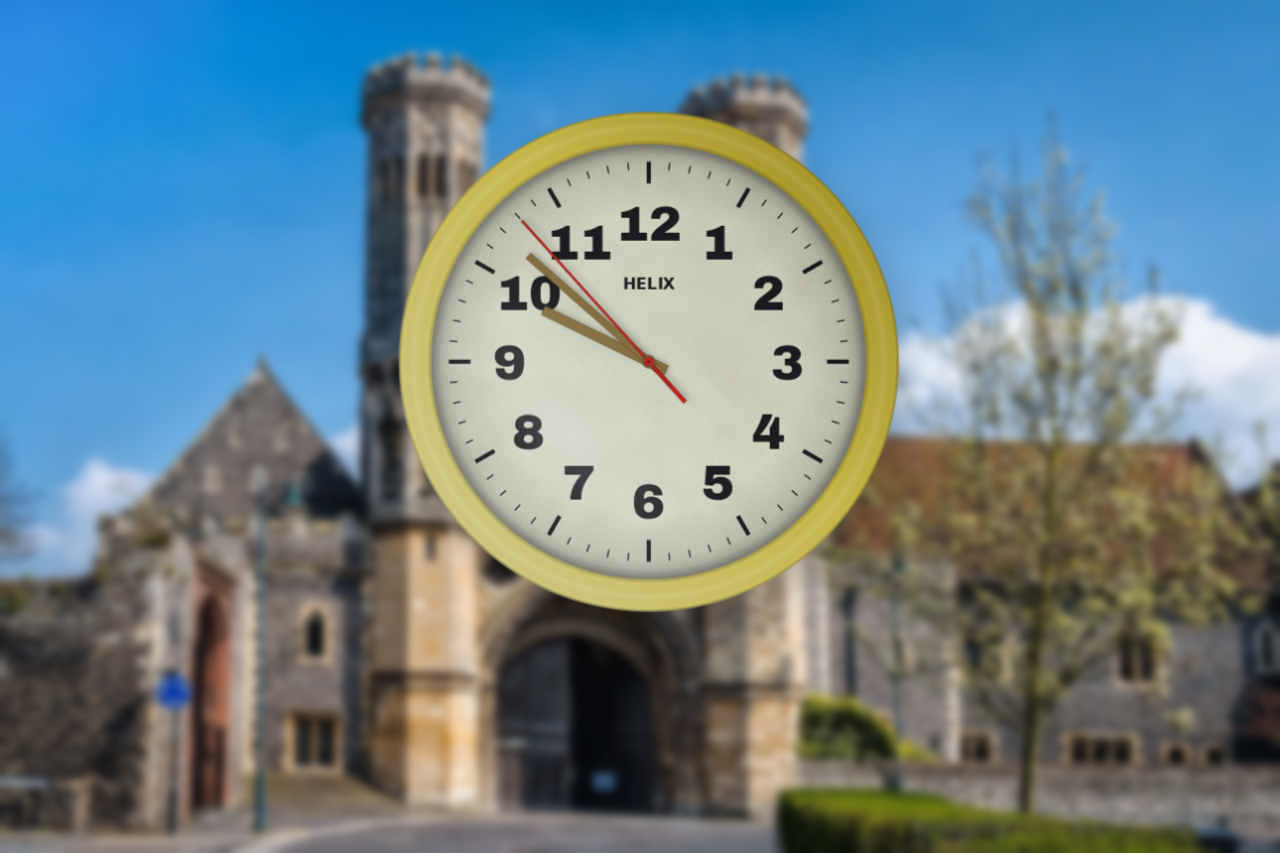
9.51.53
